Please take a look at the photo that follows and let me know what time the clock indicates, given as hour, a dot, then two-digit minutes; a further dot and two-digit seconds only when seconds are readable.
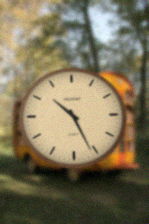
10.26
